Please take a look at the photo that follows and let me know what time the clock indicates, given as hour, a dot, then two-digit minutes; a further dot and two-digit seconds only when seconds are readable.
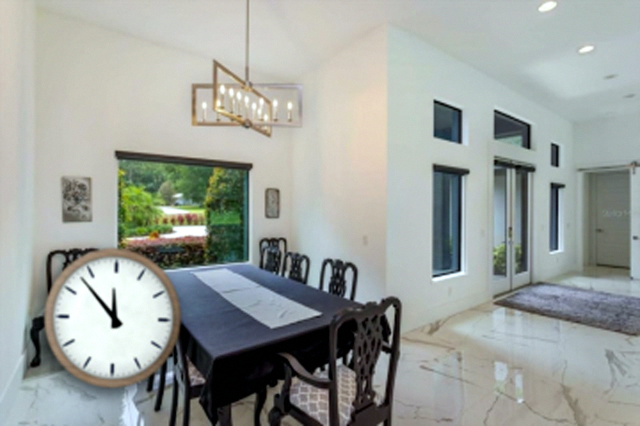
11.53
